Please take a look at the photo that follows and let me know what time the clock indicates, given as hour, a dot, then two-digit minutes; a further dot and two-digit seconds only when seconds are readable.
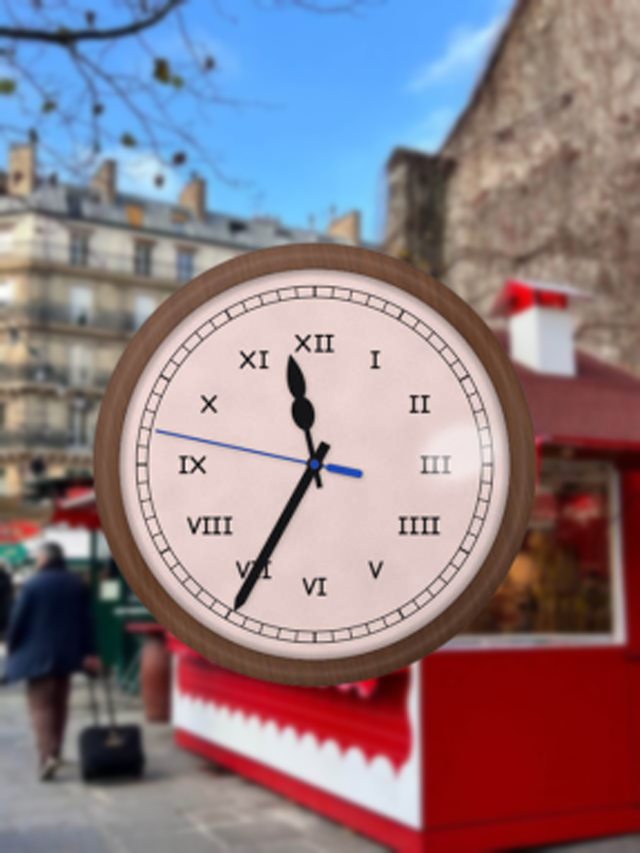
11.34.47
